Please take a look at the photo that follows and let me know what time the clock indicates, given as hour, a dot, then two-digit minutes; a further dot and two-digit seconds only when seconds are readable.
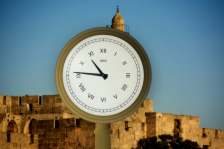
10.46
